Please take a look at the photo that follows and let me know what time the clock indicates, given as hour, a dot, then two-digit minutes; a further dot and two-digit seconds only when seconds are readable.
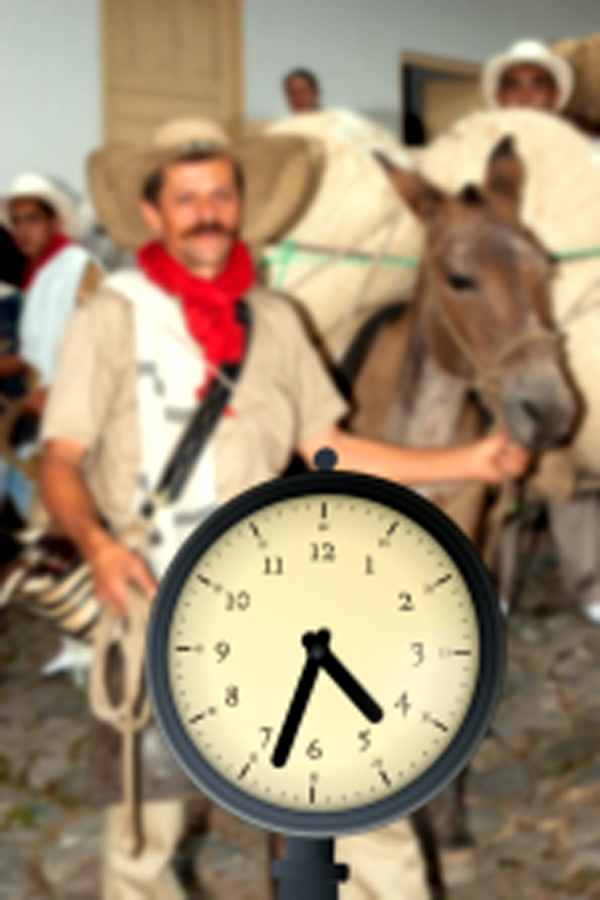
4.33
